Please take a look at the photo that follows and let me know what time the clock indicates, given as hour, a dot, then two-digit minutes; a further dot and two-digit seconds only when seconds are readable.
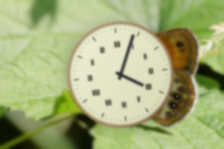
4.04
